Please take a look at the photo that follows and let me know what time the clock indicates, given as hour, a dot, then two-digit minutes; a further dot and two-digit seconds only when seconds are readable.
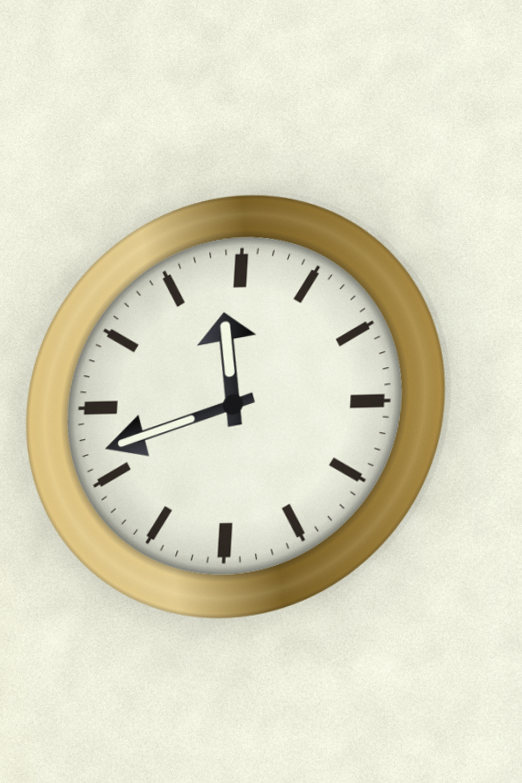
11.42
